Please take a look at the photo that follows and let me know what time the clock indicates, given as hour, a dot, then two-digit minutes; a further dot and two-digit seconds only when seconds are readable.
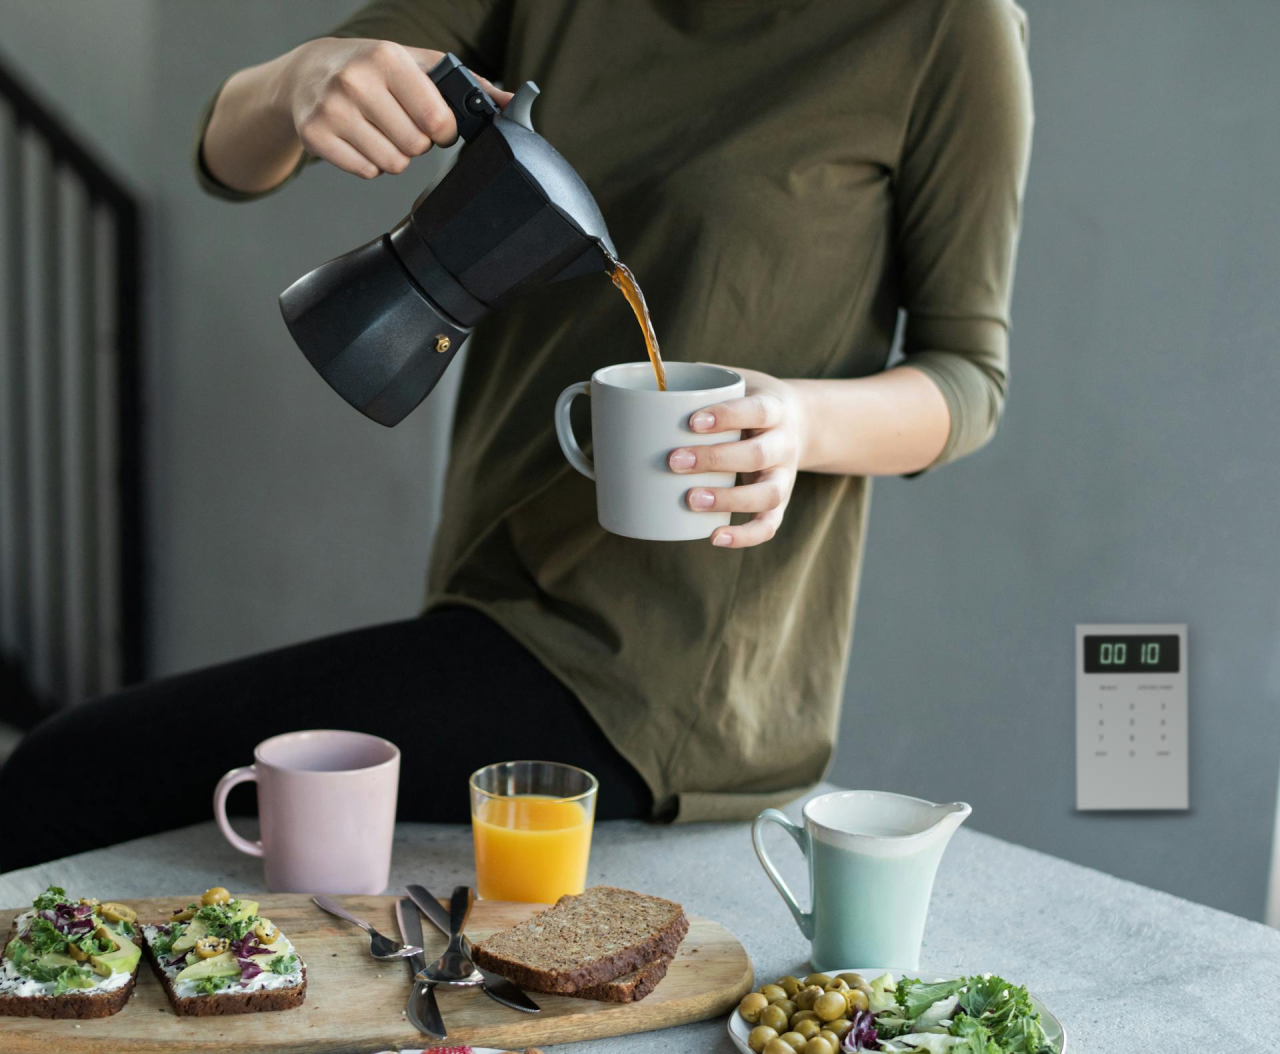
0.10
